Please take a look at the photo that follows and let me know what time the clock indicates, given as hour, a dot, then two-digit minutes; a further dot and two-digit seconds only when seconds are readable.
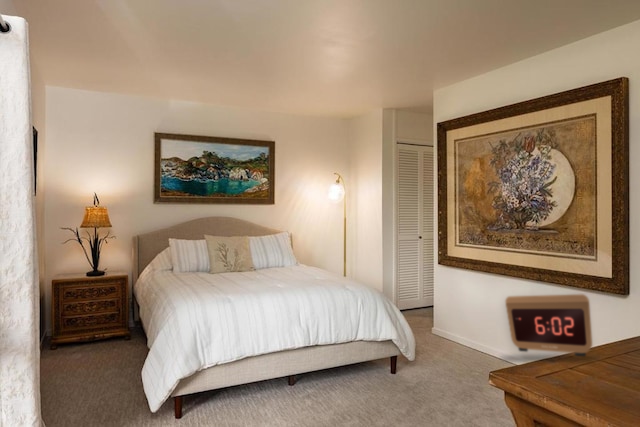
6.02
